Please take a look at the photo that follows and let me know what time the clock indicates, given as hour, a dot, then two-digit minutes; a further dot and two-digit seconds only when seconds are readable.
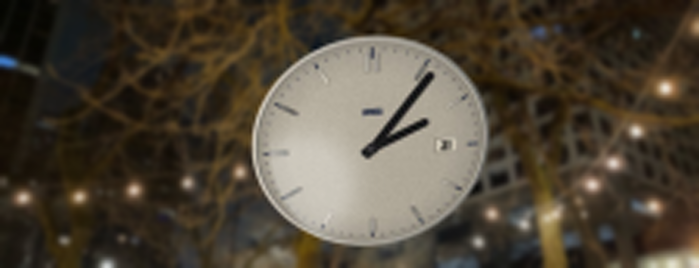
2.06
